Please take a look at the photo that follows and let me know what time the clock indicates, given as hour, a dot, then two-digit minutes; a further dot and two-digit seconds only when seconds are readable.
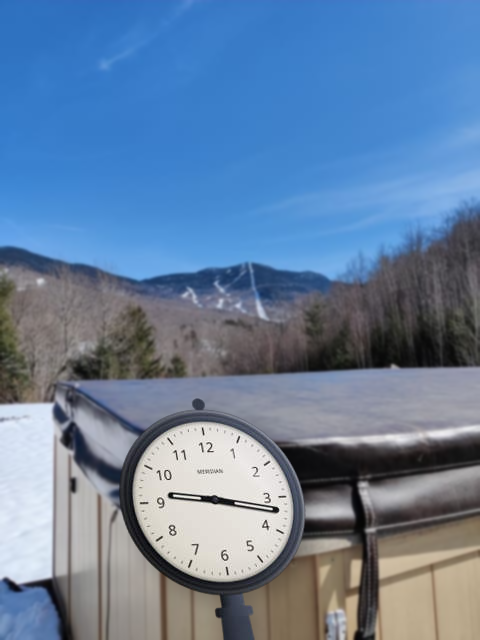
9.17
